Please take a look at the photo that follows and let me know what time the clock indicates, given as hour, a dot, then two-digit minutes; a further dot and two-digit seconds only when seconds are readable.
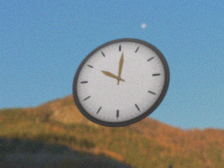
10.01
